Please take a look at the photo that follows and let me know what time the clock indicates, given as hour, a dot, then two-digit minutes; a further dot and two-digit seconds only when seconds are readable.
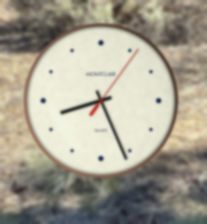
8.26.06
